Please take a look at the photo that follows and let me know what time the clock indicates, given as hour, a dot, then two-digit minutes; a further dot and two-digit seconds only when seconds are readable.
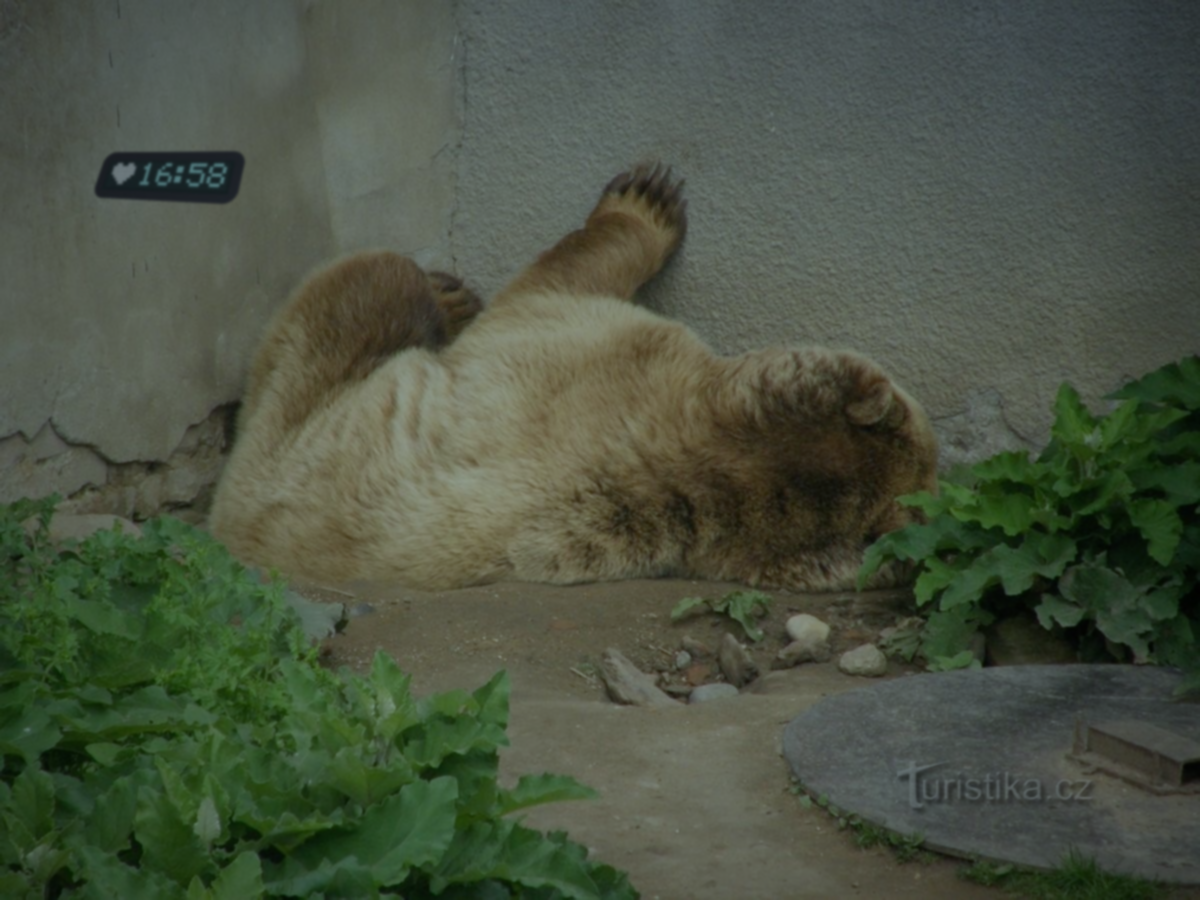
16.58
